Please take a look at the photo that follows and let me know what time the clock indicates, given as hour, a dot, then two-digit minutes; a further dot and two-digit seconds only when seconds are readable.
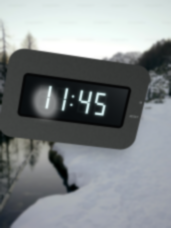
11.45
